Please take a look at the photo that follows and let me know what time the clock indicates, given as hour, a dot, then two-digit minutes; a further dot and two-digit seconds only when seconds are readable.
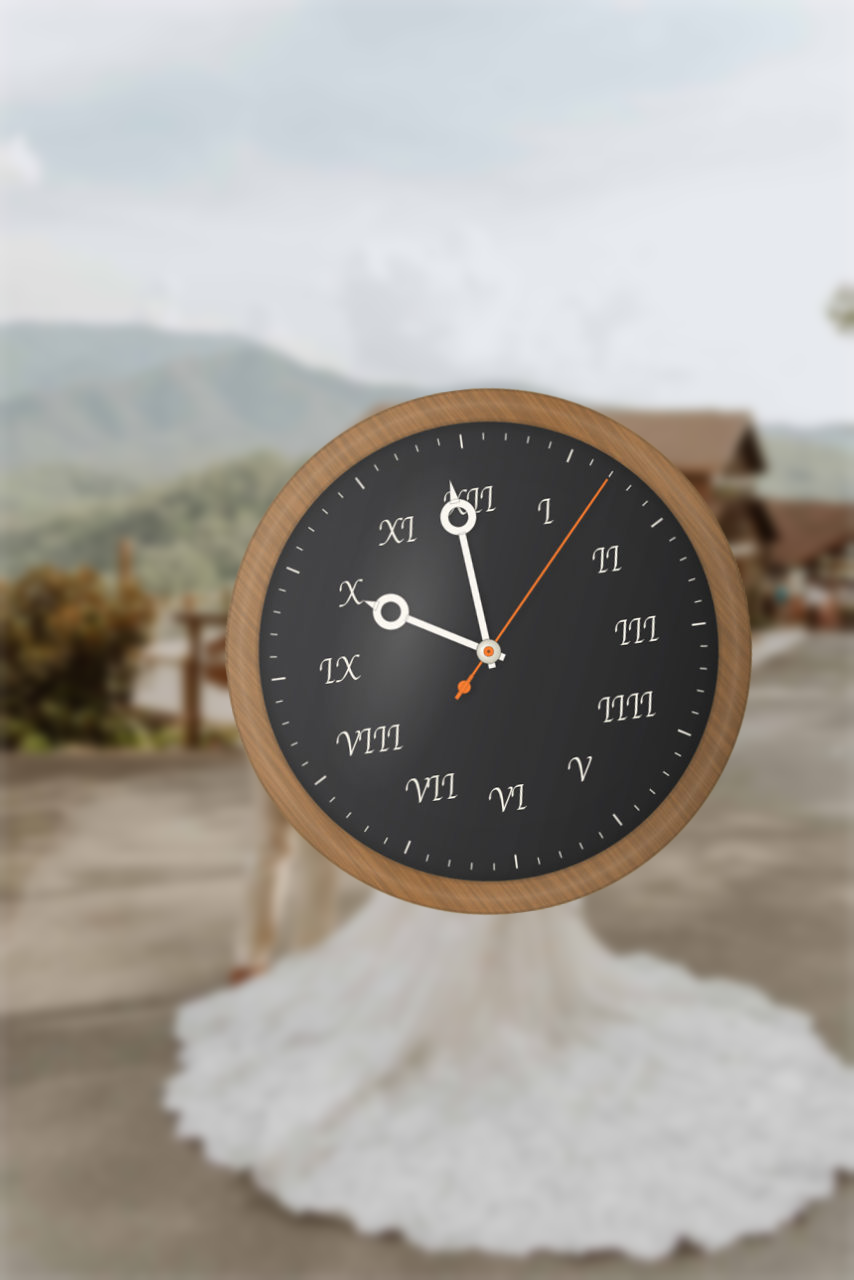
9.59.07
